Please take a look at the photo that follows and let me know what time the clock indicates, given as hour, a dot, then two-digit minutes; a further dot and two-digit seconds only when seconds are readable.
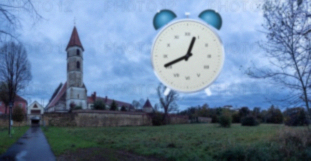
12.41
